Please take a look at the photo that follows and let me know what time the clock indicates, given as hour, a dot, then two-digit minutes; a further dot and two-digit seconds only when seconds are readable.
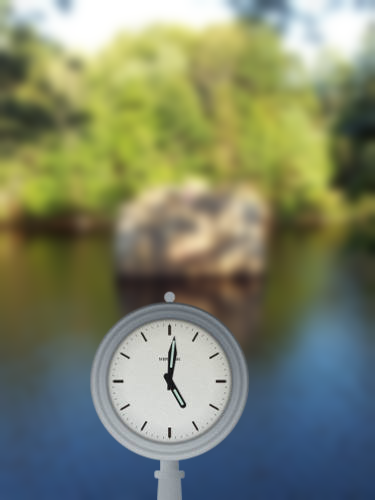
5.01
